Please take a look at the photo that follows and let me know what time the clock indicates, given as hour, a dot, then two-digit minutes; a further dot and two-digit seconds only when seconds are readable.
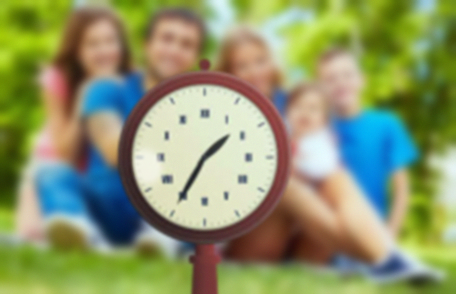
1.35
